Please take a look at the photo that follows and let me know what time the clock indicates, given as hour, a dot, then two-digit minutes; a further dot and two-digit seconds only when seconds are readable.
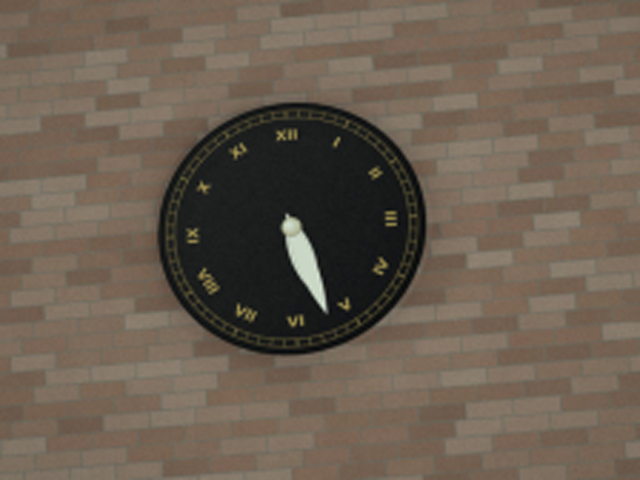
5.27
